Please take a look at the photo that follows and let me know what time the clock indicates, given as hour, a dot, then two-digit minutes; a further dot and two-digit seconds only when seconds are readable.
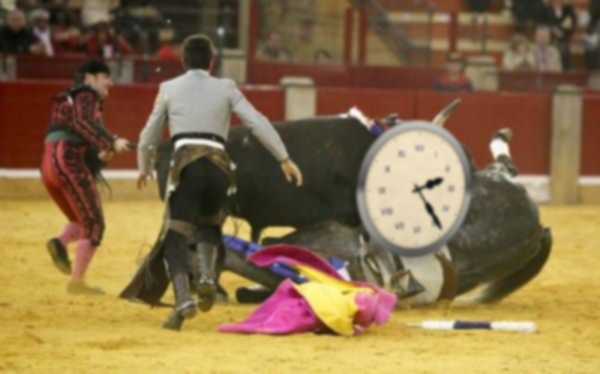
2.24
